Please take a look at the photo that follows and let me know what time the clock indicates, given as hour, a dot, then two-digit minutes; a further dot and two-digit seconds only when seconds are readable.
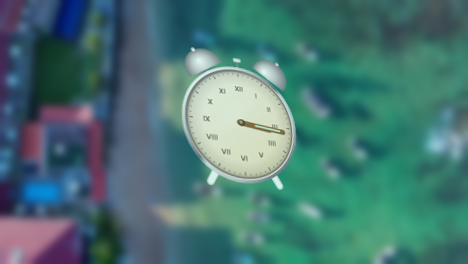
3.16
